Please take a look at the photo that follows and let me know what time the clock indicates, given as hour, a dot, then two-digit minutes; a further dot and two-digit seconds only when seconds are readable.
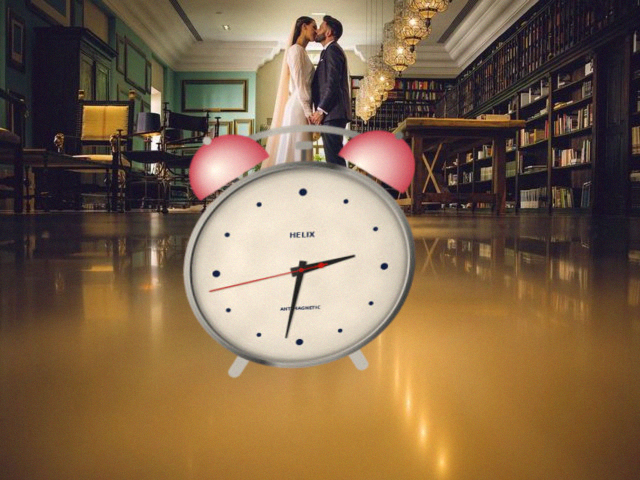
2.31.43
